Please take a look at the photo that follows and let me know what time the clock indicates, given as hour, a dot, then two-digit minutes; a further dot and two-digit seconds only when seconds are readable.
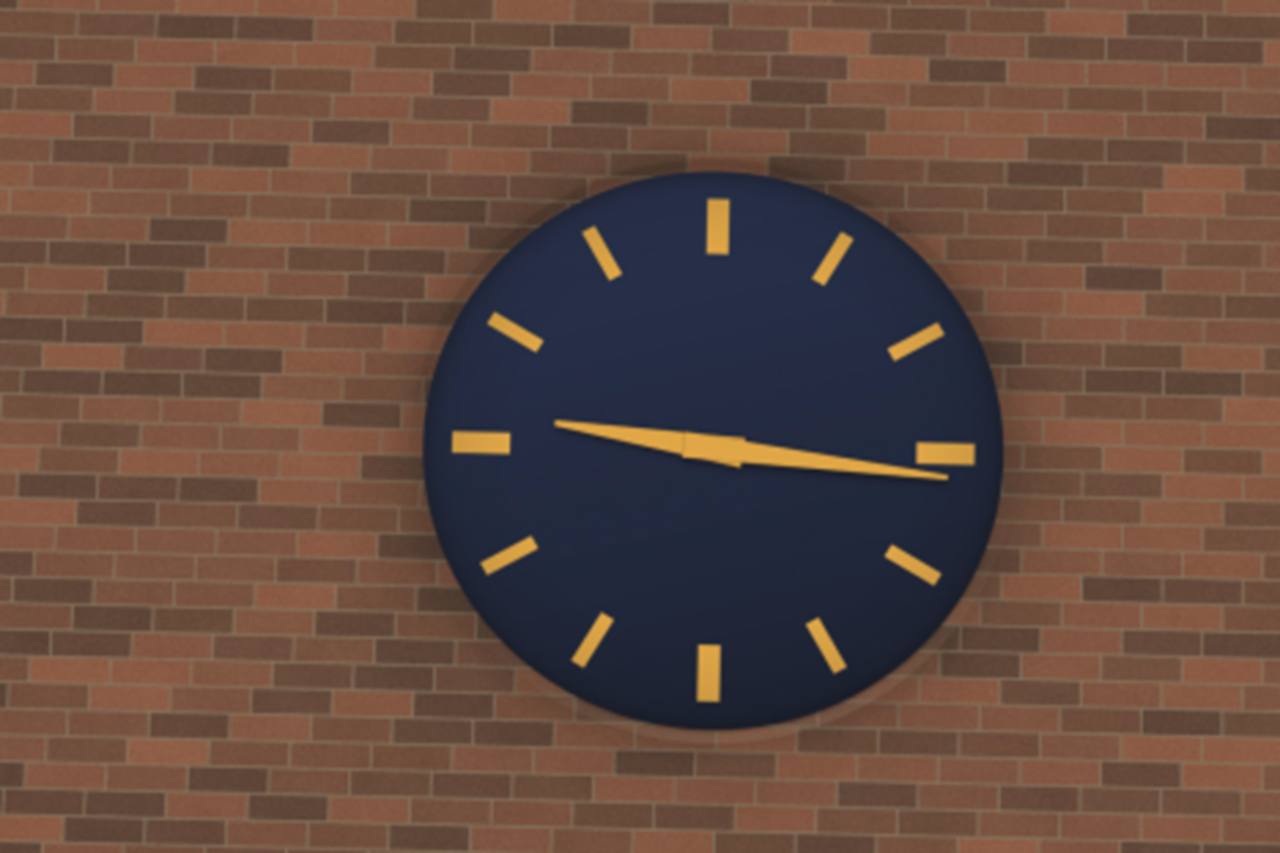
9.16
